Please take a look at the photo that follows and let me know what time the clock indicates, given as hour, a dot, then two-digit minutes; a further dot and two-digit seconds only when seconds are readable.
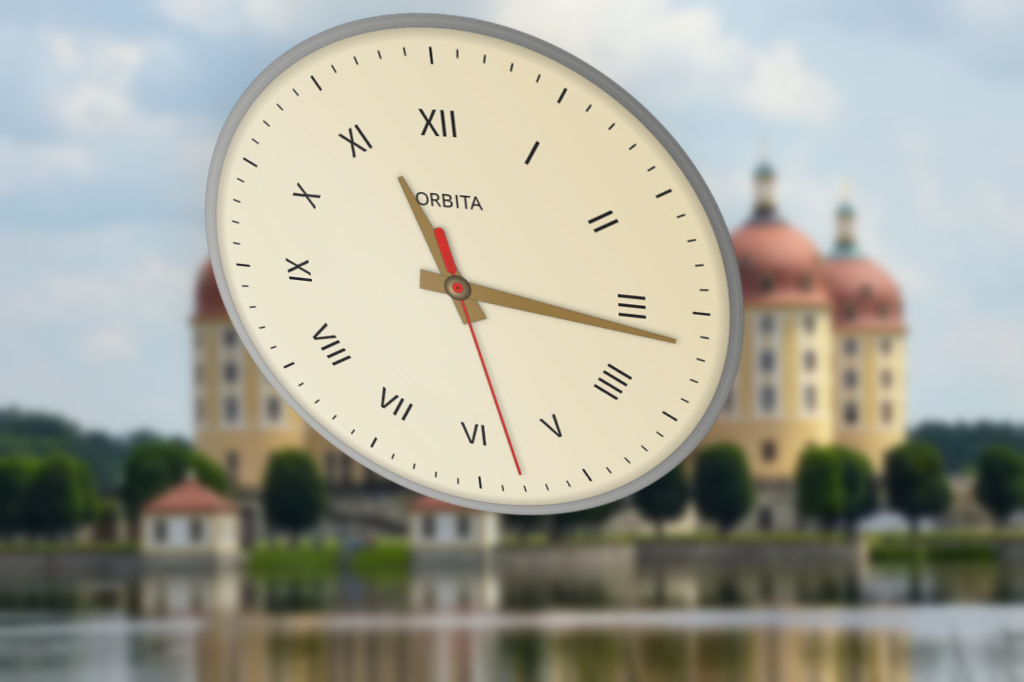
11.16.28
